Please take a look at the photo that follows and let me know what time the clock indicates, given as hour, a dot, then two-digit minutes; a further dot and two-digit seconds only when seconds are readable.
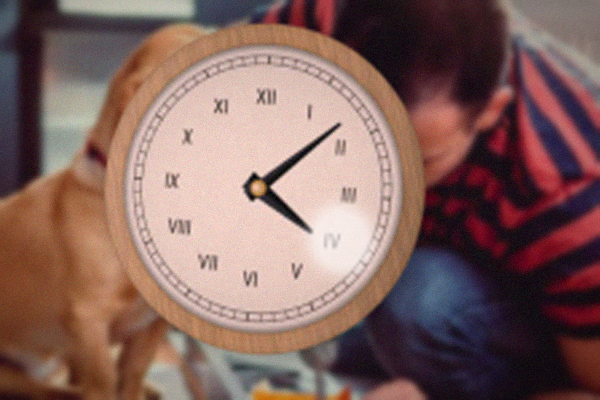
4.08
